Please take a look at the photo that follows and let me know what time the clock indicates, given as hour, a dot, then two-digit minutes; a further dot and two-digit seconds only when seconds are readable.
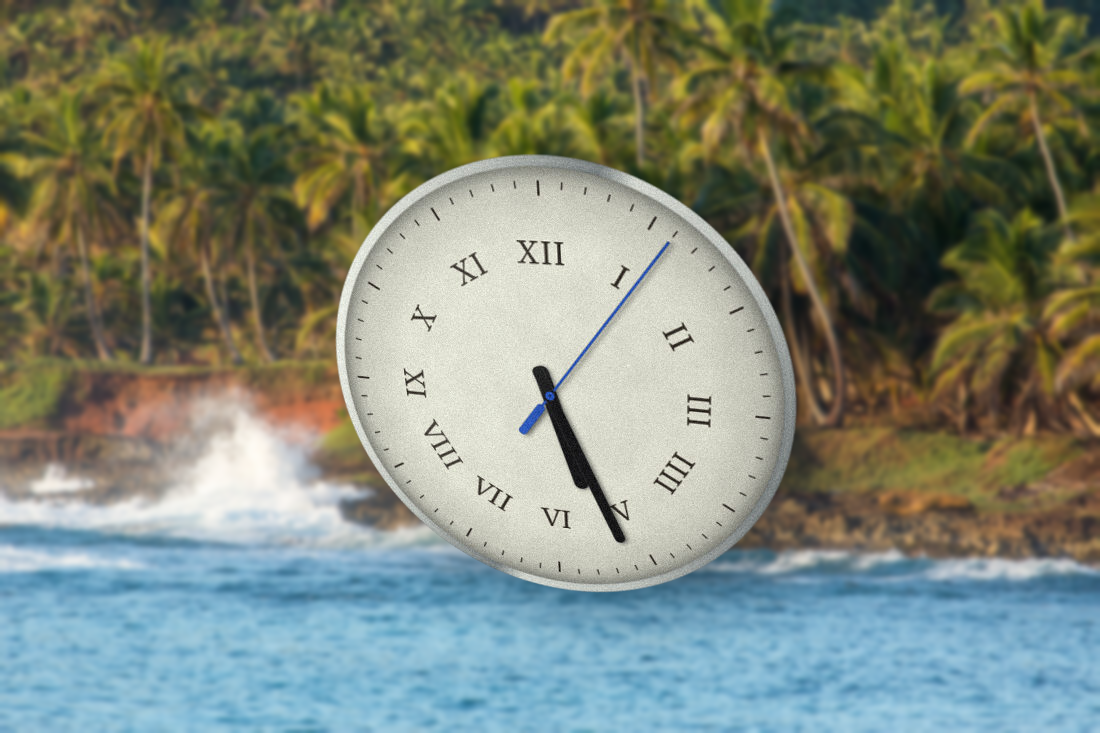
5.26.06
